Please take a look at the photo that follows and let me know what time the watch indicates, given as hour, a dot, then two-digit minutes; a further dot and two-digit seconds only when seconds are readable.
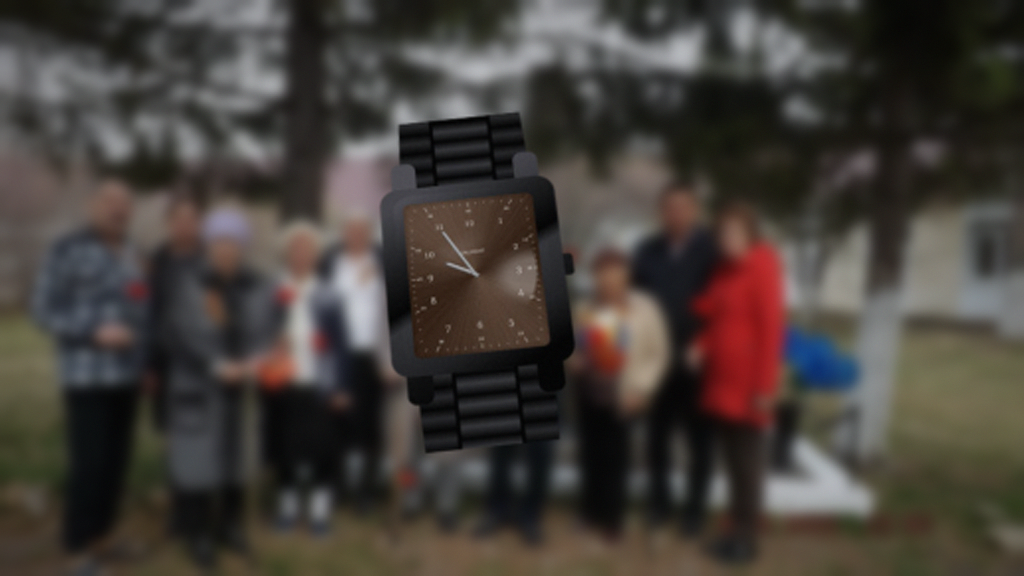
9.55
